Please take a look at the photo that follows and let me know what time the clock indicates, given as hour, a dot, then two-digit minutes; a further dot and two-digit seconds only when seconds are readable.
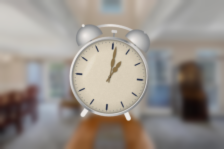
1.01
